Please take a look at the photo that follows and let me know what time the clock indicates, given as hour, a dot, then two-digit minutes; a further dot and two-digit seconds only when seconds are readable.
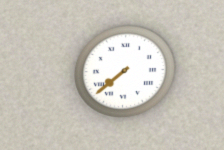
7.38
